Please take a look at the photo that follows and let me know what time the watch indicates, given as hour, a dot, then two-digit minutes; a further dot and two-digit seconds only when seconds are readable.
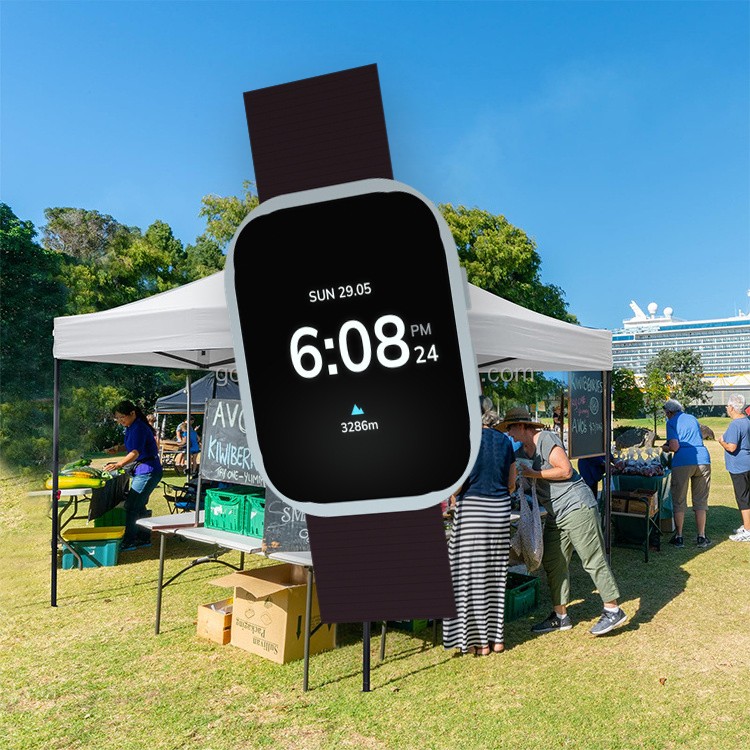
6.08.24
